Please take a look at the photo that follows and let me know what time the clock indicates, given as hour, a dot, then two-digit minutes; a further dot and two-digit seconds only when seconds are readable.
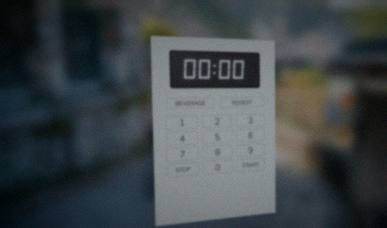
0.00
